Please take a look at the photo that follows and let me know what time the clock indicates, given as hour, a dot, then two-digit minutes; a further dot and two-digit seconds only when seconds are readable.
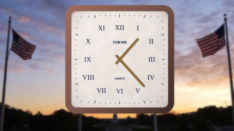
1.23
